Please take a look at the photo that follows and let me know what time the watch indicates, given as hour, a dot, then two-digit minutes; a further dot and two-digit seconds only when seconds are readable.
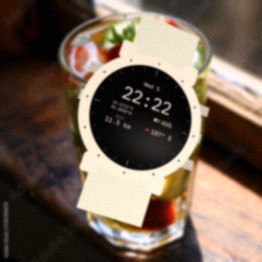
22.22
